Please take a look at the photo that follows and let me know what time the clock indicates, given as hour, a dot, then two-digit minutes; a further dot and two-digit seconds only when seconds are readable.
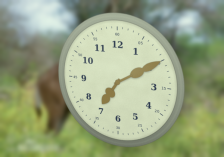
7.10
